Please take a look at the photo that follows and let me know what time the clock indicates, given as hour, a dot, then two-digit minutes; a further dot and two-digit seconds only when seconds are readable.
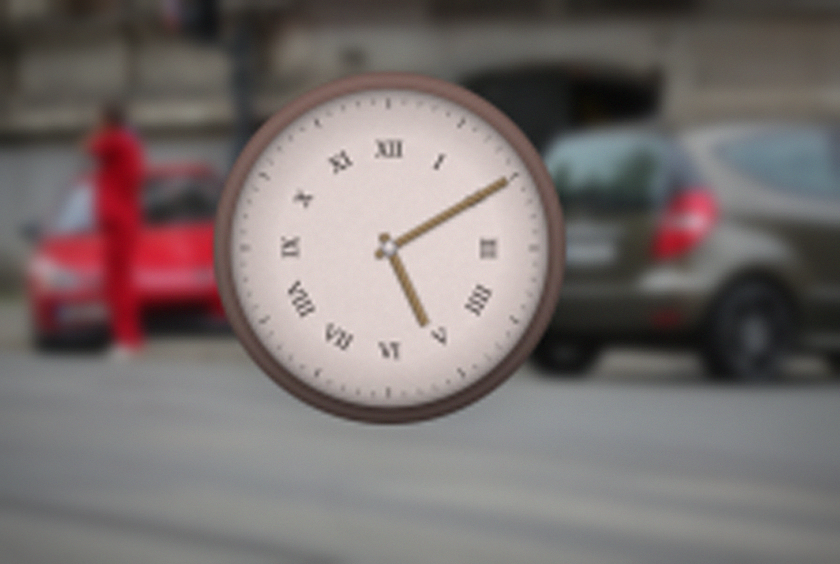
5.10
